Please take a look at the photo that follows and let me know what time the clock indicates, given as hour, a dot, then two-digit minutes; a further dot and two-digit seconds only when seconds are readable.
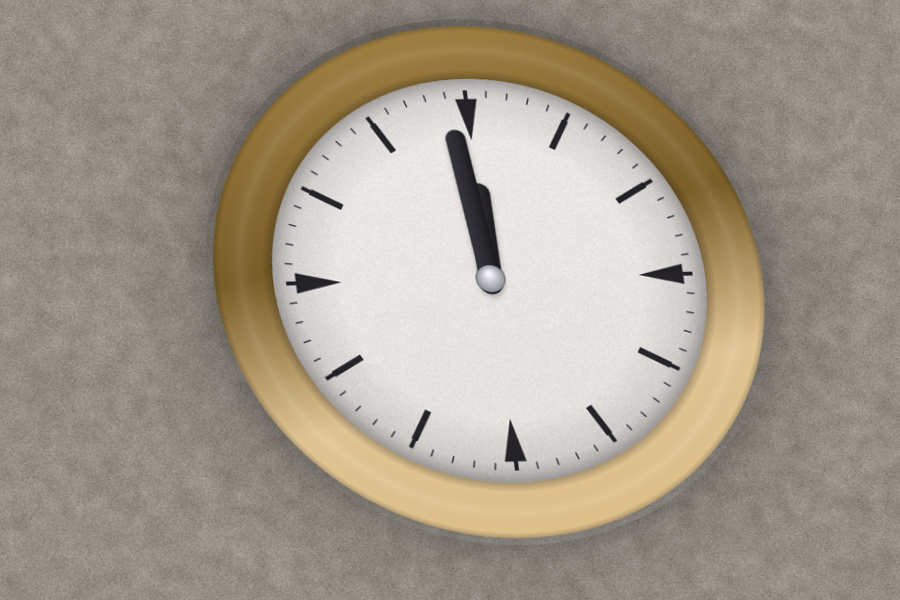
11.59
